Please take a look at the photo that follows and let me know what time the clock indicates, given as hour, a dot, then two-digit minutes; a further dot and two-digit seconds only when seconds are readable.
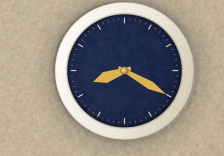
8.20
